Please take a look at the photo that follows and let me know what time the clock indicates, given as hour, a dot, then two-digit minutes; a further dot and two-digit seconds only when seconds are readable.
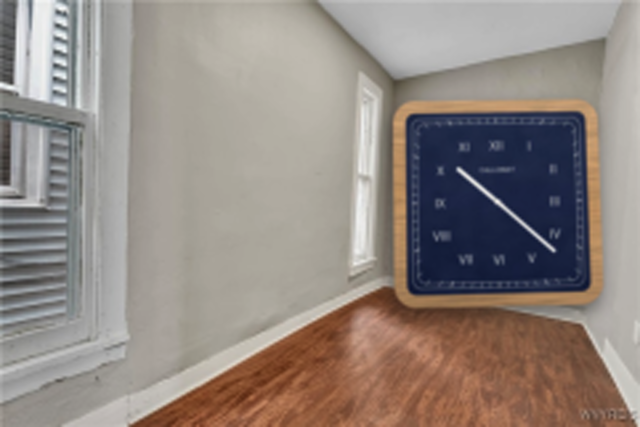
10.22
